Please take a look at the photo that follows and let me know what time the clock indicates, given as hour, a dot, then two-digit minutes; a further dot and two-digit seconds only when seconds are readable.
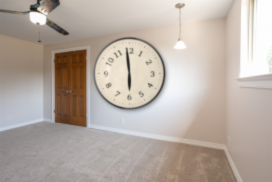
5.59
